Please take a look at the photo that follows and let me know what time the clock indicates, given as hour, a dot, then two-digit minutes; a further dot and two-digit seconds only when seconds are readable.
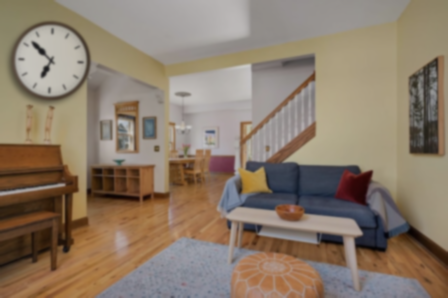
6.52
